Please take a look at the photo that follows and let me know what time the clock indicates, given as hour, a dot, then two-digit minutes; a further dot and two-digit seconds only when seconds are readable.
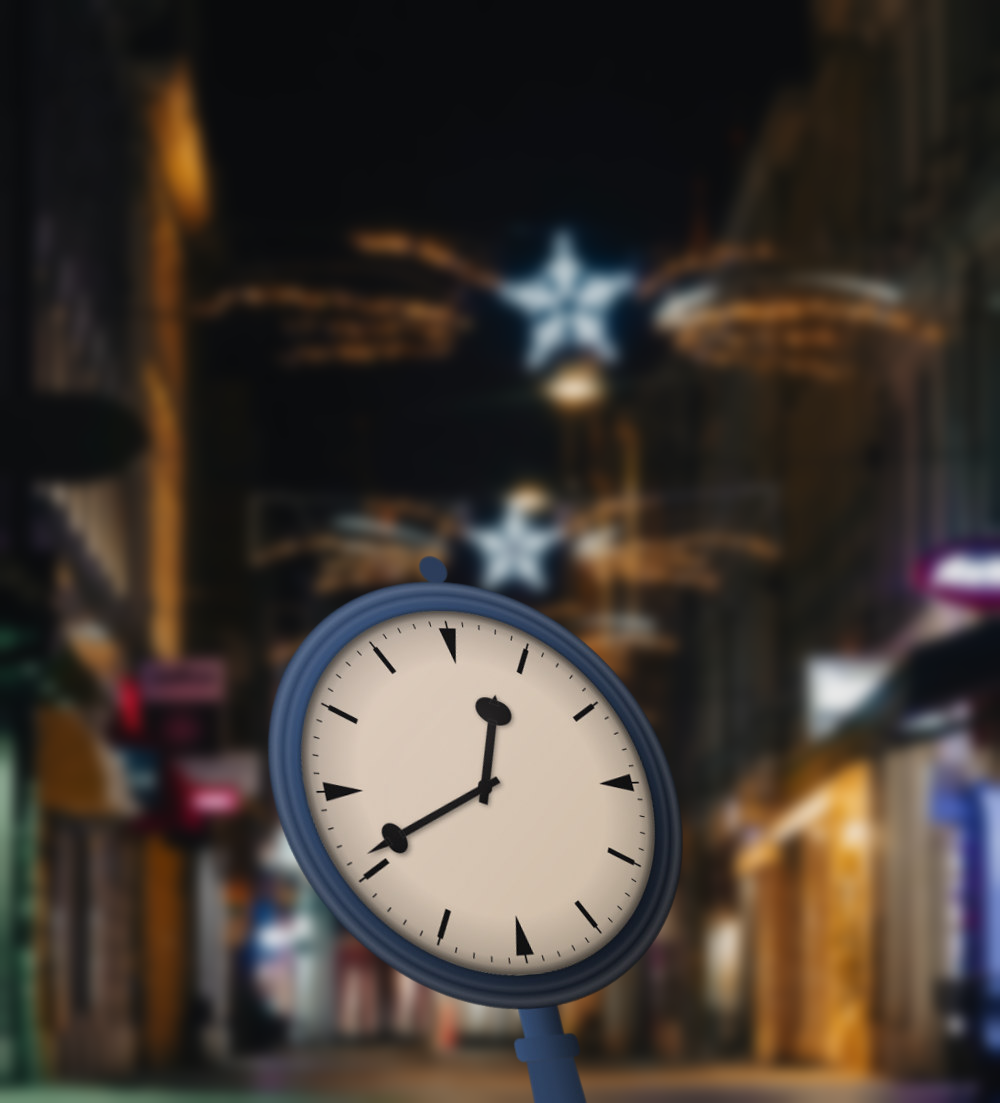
12.41
